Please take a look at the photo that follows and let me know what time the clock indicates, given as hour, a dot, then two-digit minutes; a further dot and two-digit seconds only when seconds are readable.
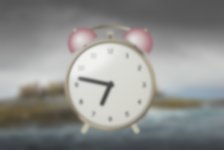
6.47
